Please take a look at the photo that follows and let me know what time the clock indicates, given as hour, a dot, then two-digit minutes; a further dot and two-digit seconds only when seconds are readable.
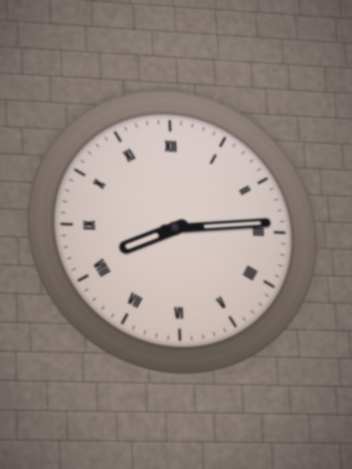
8.14
